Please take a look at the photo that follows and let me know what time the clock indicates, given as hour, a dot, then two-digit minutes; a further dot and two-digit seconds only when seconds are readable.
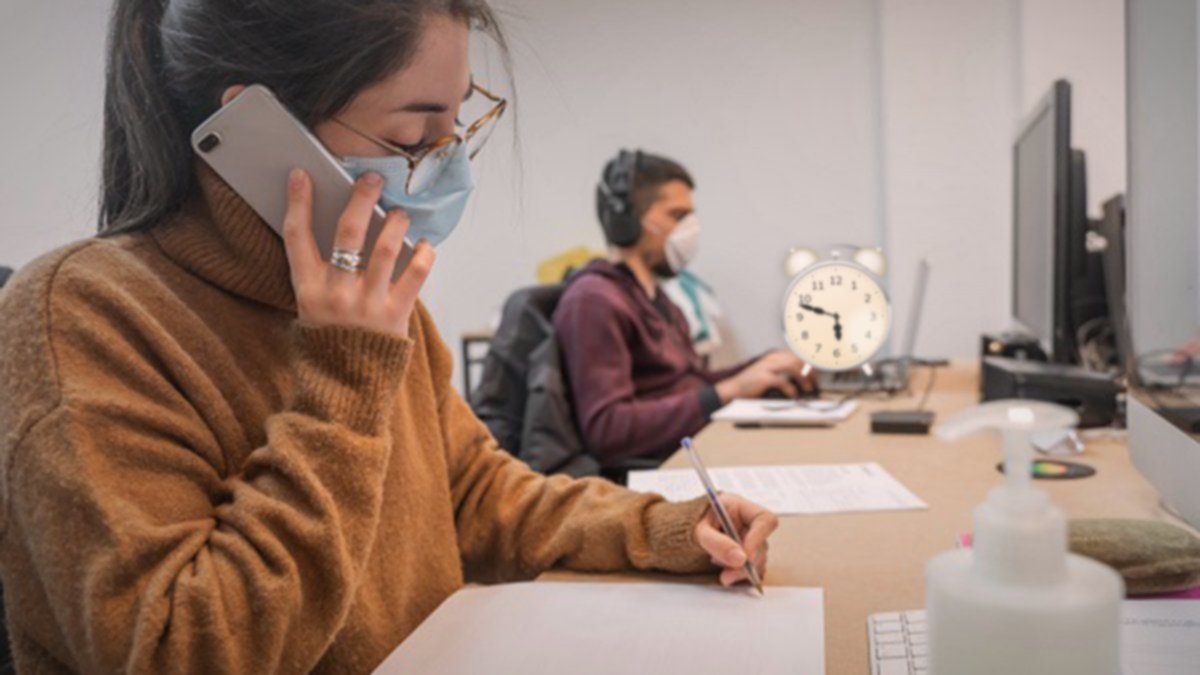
5.48
